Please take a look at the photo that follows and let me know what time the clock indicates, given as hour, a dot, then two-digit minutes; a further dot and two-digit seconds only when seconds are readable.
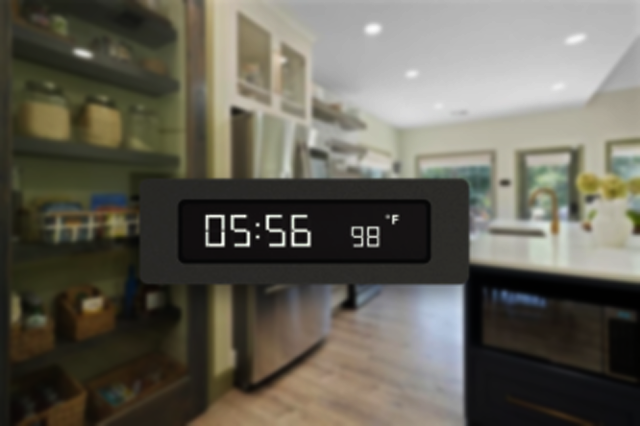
5.56
